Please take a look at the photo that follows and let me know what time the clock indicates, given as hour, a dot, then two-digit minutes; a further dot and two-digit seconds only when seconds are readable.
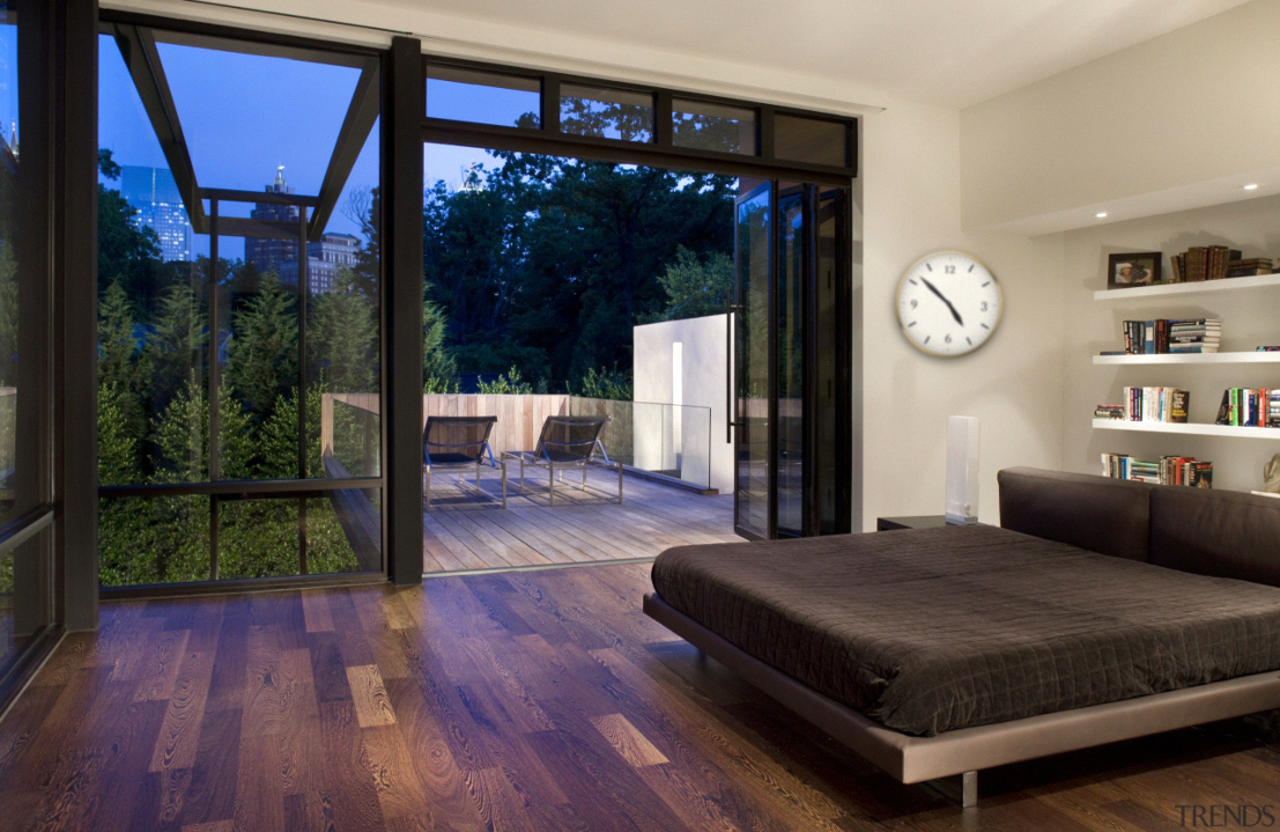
4.52
